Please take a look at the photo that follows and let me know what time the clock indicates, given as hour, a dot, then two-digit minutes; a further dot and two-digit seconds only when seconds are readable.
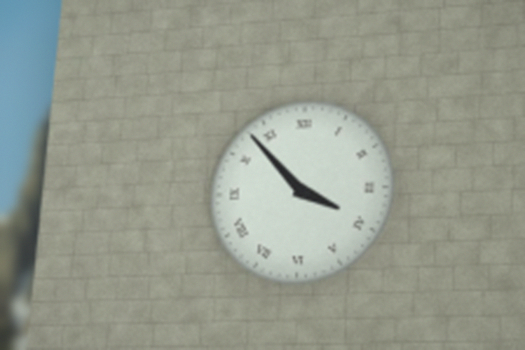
3.53
